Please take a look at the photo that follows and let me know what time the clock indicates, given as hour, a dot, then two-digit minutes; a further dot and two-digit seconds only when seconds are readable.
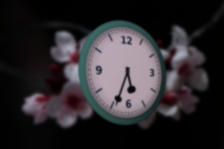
5.34
